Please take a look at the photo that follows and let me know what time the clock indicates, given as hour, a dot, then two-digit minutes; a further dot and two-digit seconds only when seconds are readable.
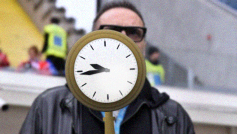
9.44
